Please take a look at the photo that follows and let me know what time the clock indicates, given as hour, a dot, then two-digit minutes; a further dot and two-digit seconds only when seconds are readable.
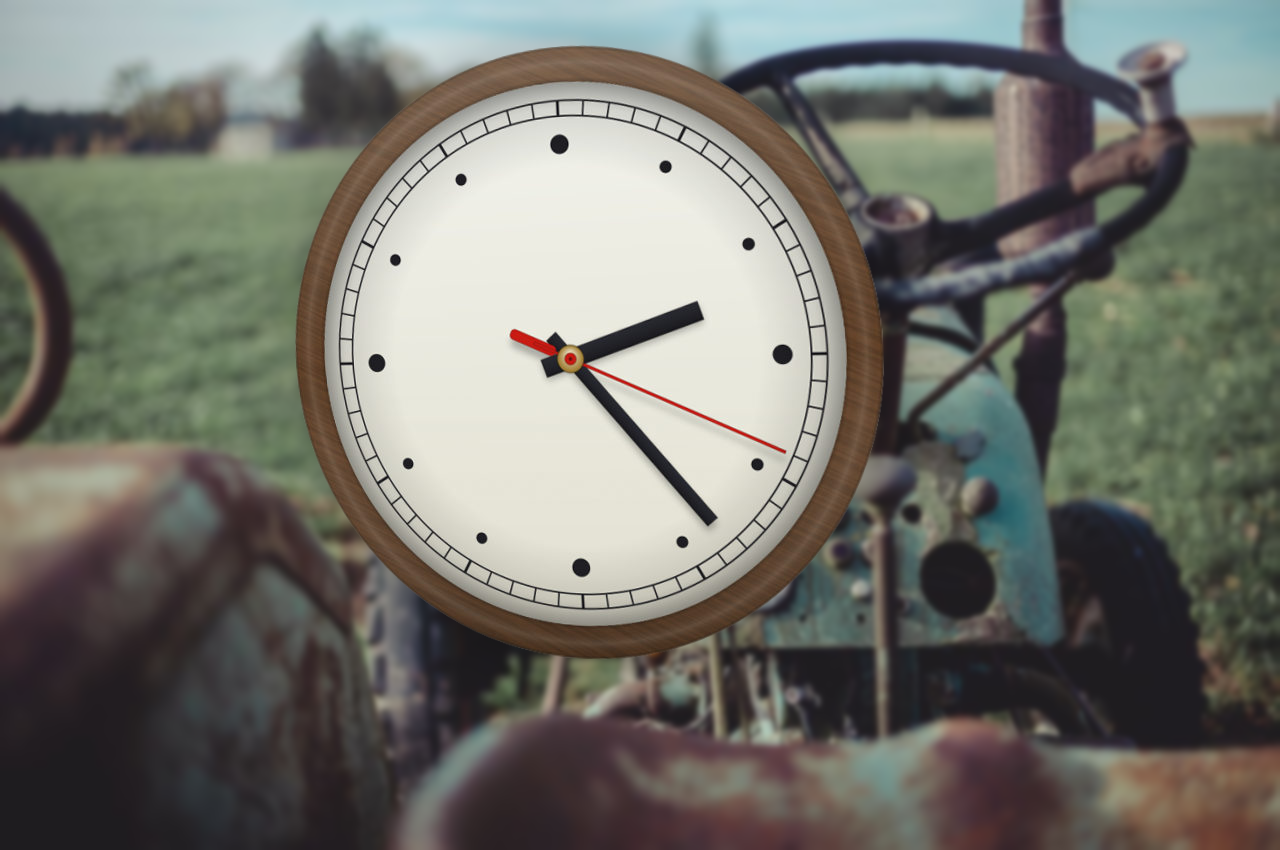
2.23.19
